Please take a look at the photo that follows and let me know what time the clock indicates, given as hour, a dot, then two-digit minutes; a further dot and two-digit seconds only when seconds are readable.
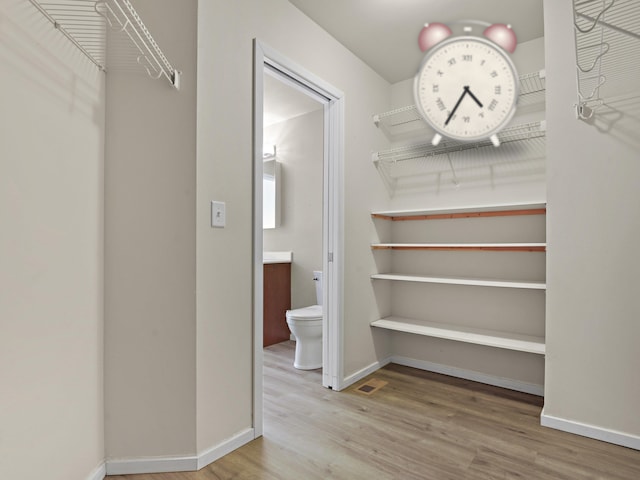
4.35
